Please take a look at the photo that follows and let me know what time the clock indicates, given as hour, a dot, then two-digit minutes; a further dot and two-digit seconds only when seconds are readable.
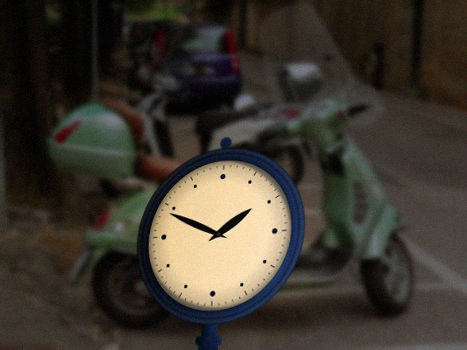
1.49
